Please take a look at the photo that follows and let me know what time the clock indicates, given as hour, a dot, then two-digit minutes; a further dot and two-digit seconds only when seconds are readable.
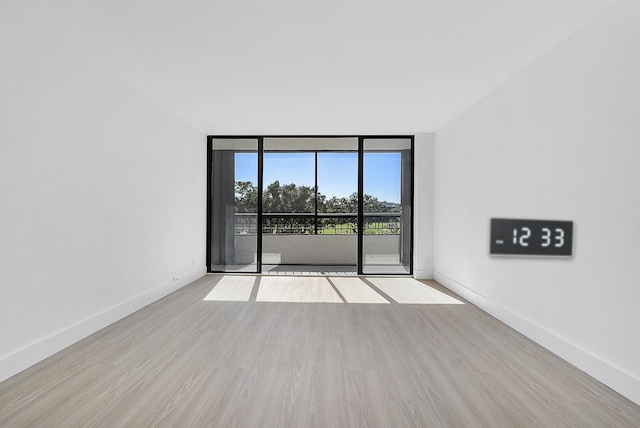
12.33
